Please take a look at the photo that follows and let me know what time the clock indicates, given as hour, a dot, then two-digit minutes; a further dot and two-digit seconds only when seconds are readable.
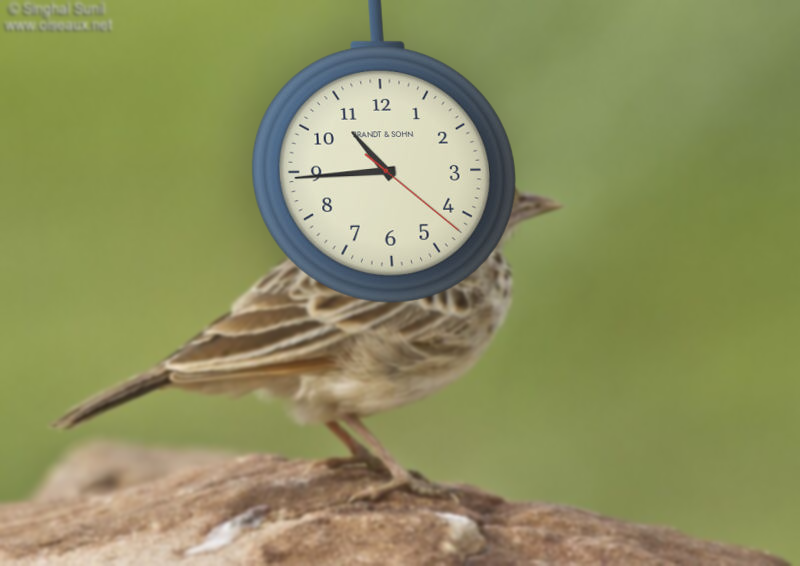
10.44.22
